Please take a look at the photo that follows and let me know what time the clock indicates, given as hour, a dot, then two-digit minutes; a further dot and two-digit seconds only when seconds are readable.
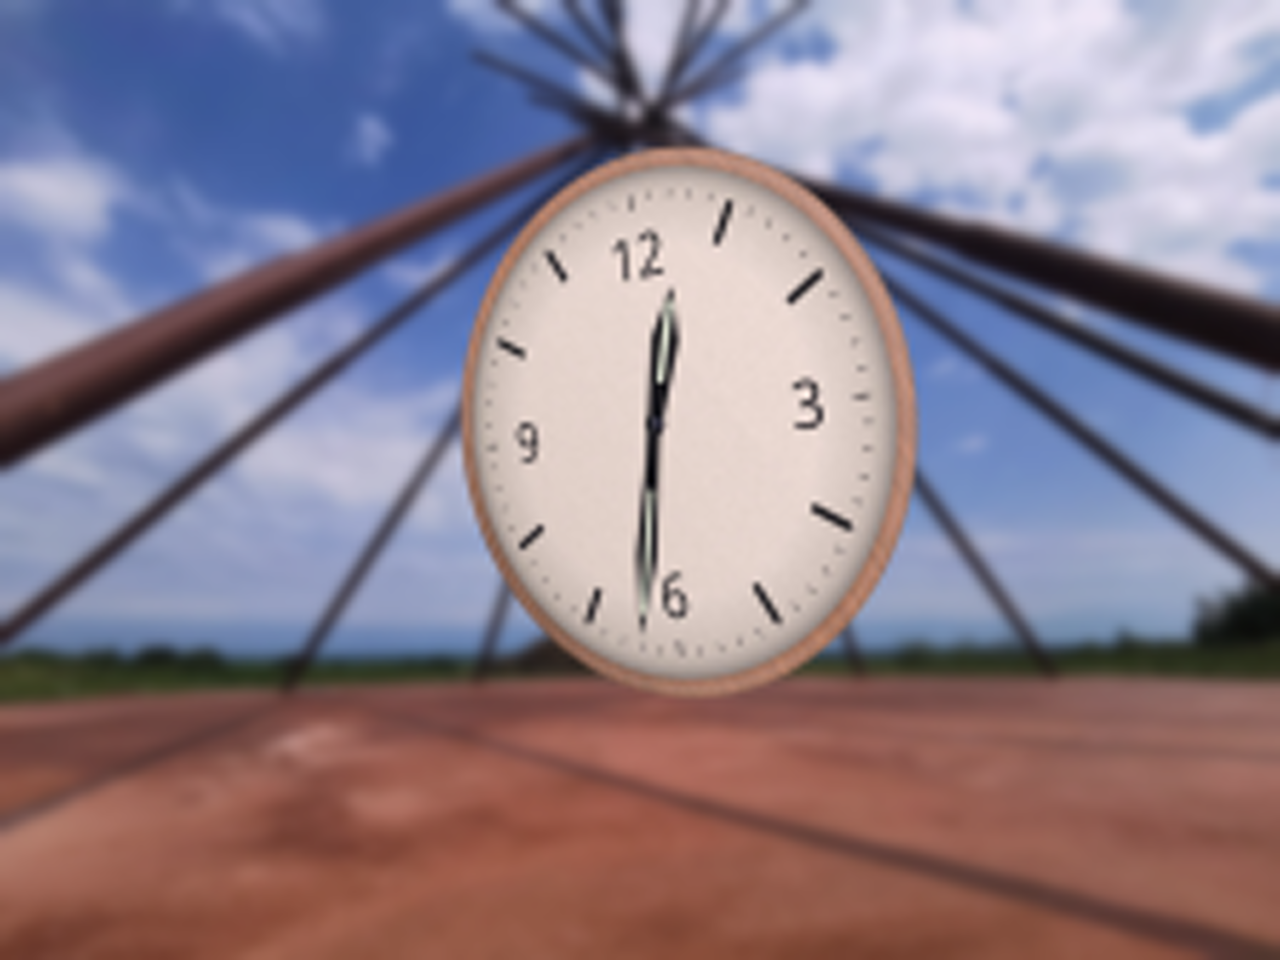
12.32
